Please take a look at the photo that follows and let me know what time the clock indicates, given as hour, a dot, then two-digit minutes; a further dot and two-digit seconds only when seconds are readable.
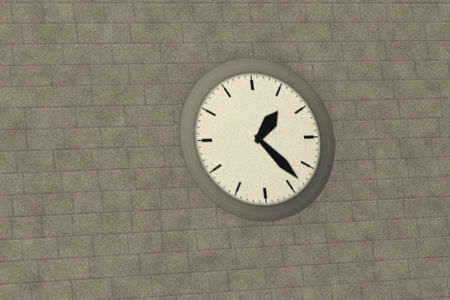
1.23
